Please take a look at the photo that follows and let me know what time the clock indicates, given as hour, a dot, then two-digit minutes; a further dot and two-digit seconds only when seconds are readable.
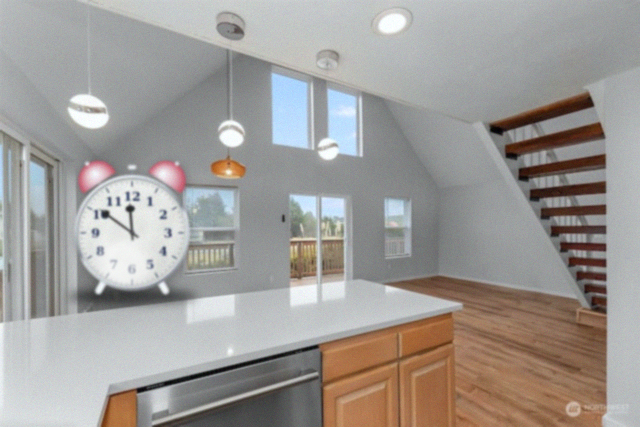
11.51
